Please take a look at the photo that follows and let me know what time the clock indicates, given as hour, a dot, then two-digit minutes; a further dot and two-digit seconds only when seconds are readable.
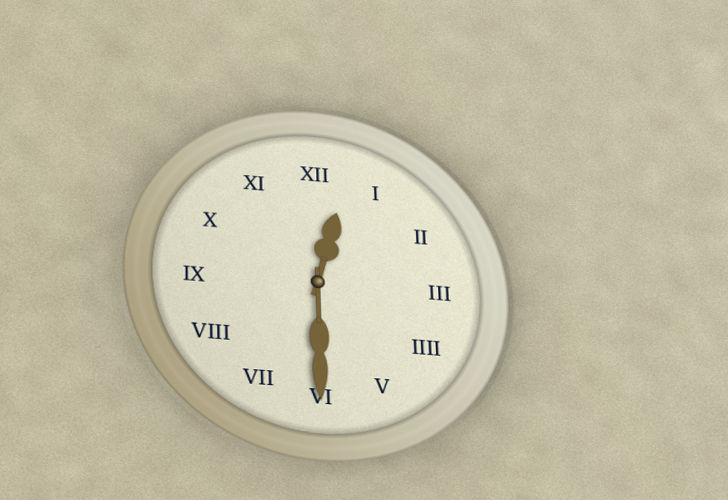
12.30
